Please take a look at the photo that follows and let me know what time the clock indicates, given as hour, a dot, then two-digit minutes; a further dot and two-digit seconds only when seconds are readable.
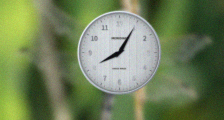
8.05
